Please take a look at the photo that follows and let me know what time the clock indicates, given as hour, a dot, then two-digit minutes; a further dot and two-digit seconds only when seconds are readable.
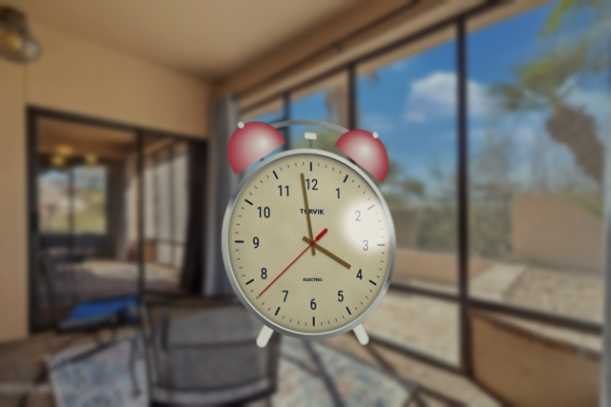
3.58.38
